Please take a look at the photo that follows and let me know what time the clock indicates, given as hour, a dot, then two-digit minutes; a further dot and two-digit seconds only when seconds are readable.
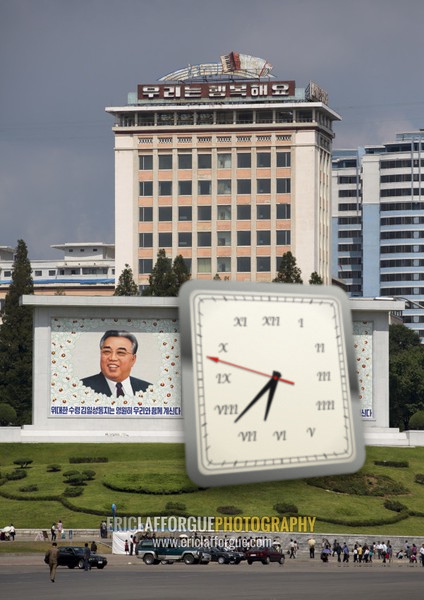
6.37.48
